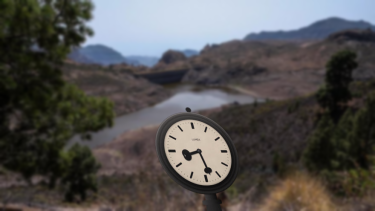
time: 8:28
